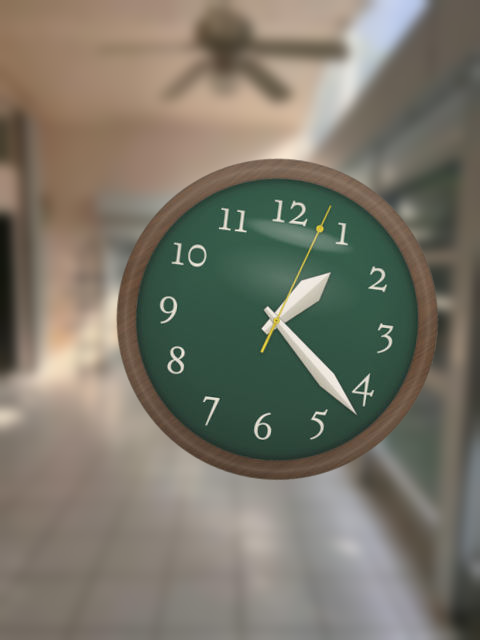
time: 1:22:03
